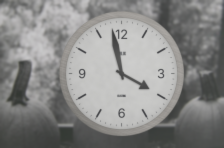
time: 3:58
